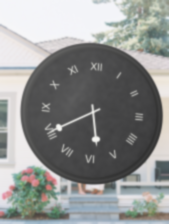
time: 5:40
